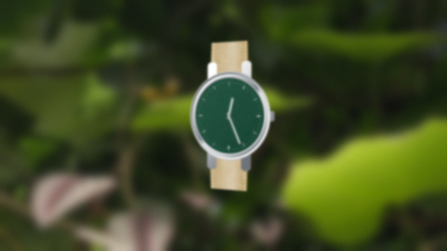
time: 12:26
